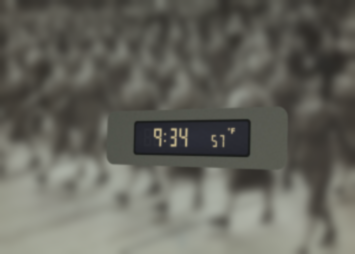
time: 9:34
